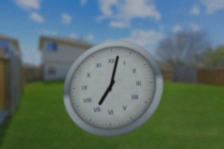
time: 7:02
